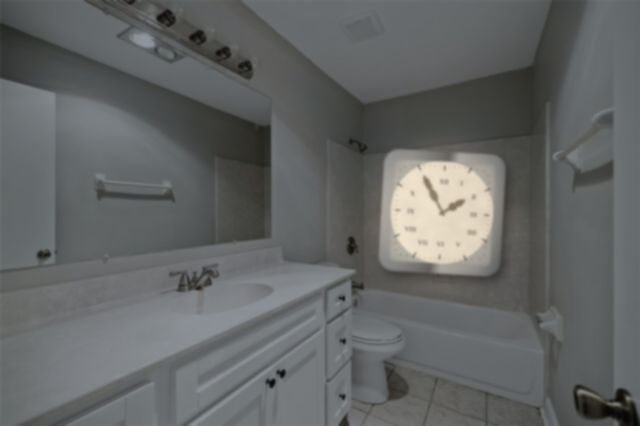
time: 1:55
